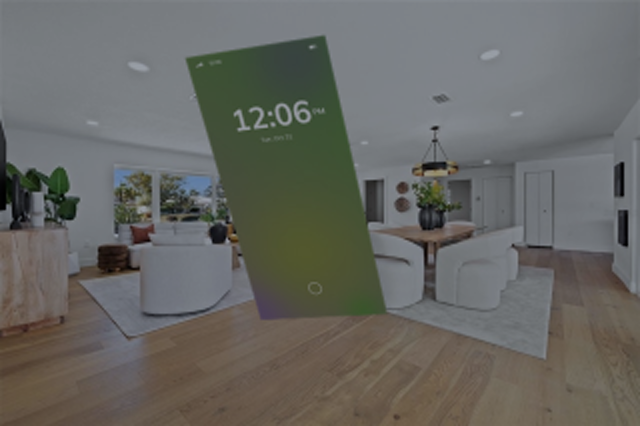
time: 12:06
